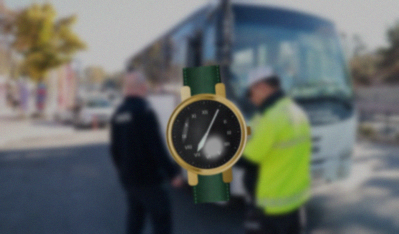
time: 7:05
